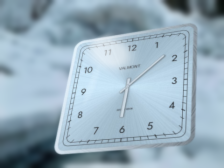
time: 6:08
